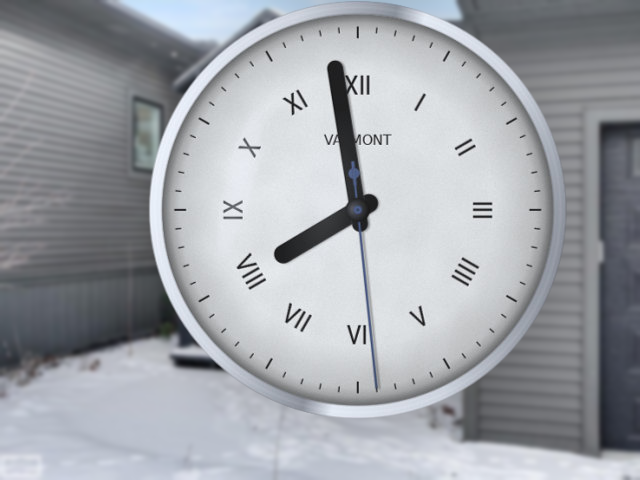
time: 7:58:29
